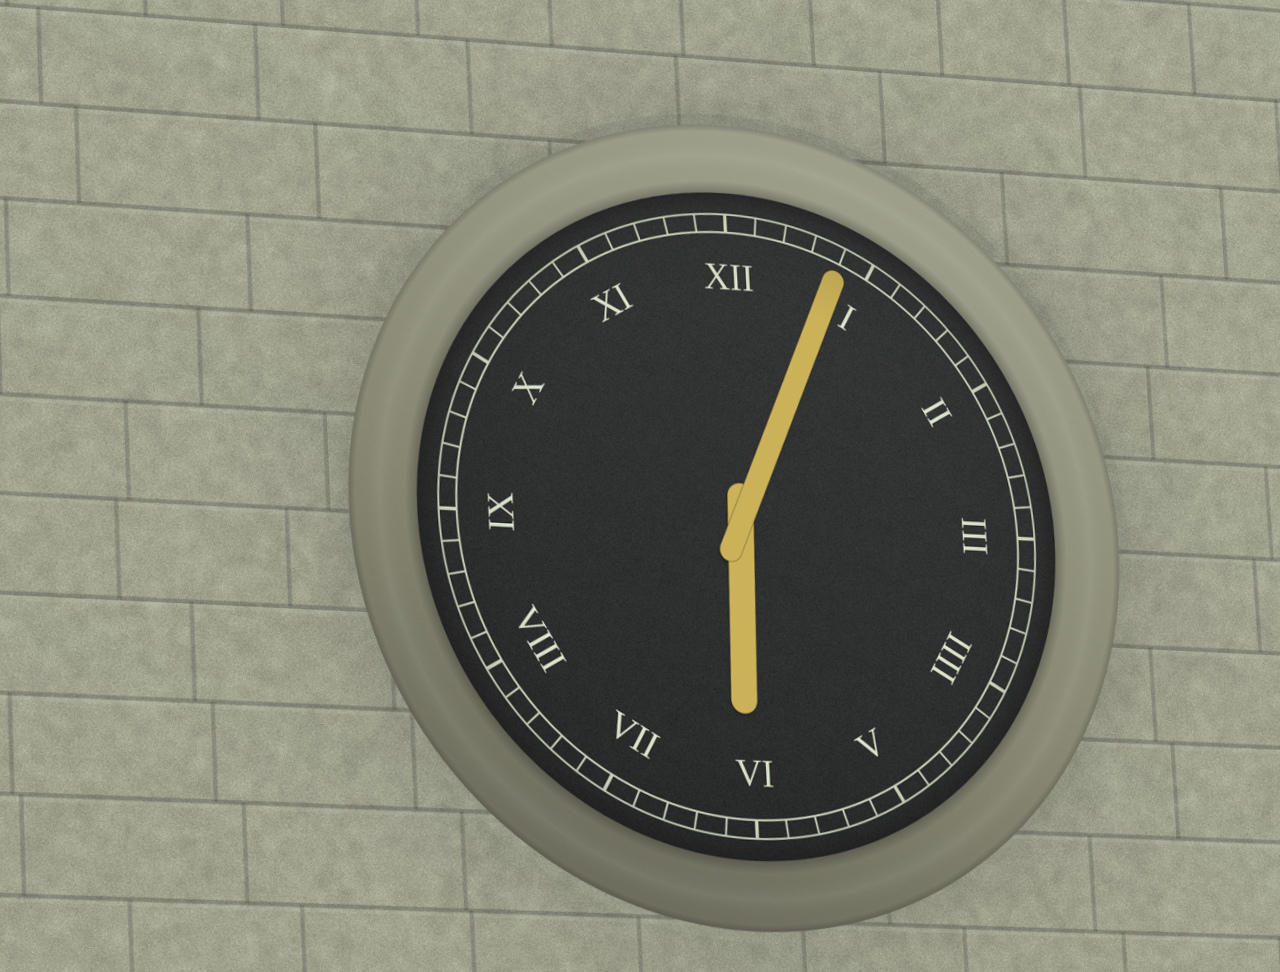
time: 6:04
